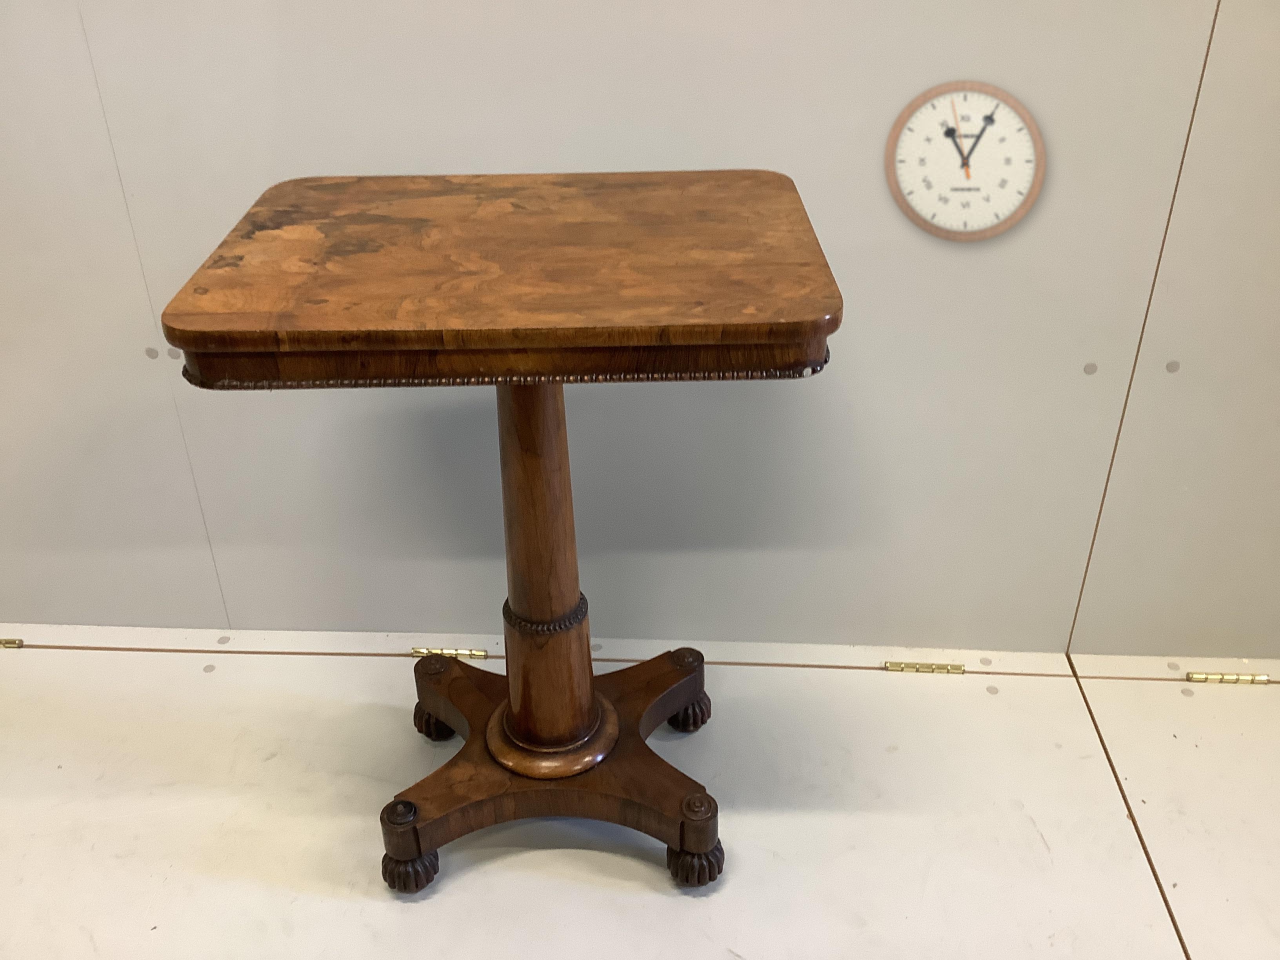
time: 11:04:58
